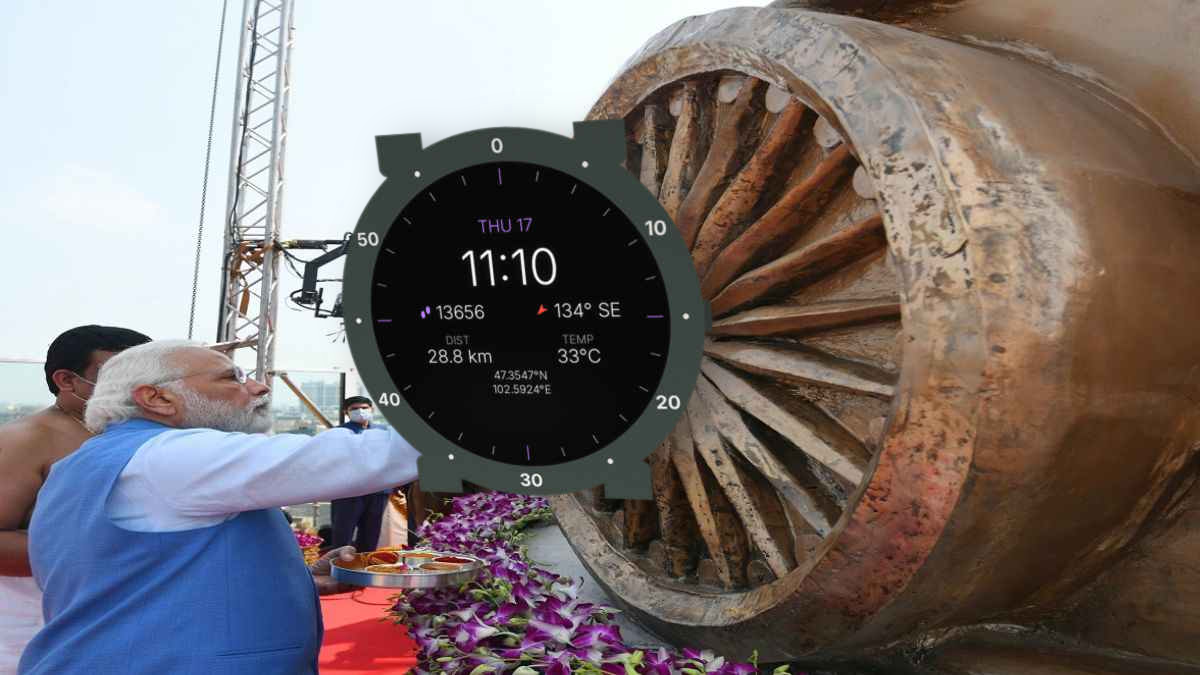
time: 11:10
